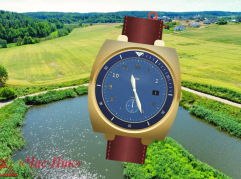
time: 11:26
